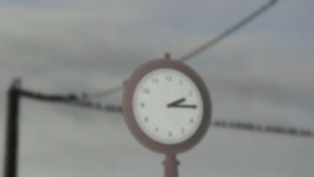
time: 2:15
